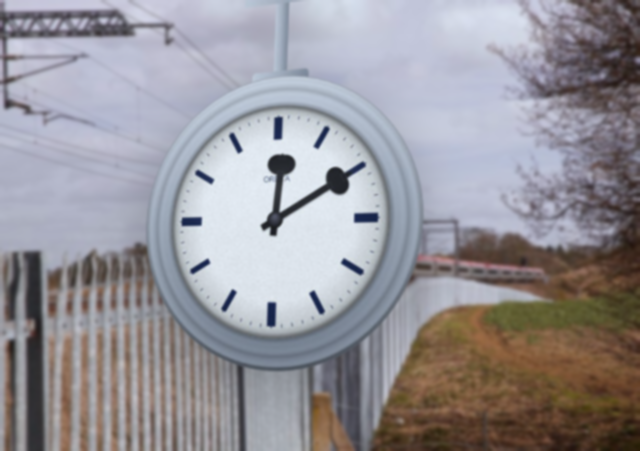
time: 12:10
